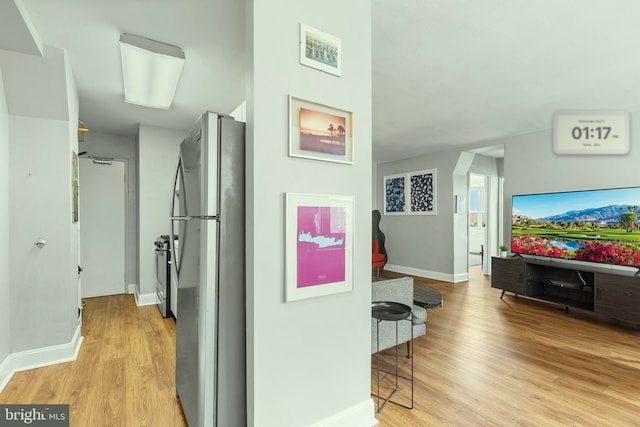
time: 1:17
